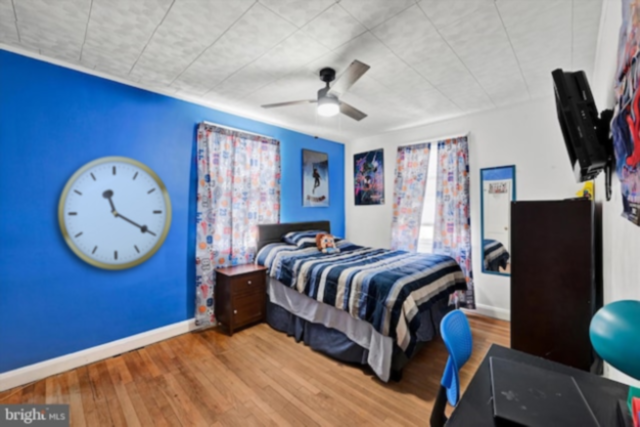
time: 11:20
